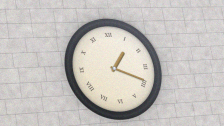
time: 1:19
